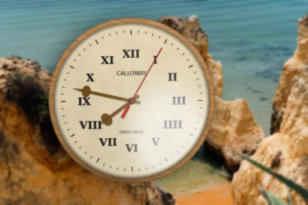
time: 7:47:05
